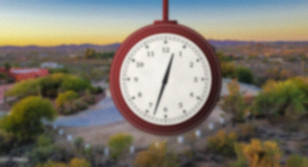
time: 12:33
